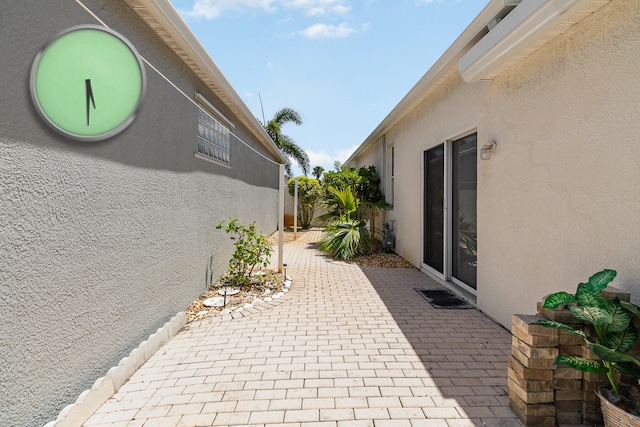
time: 5:30
